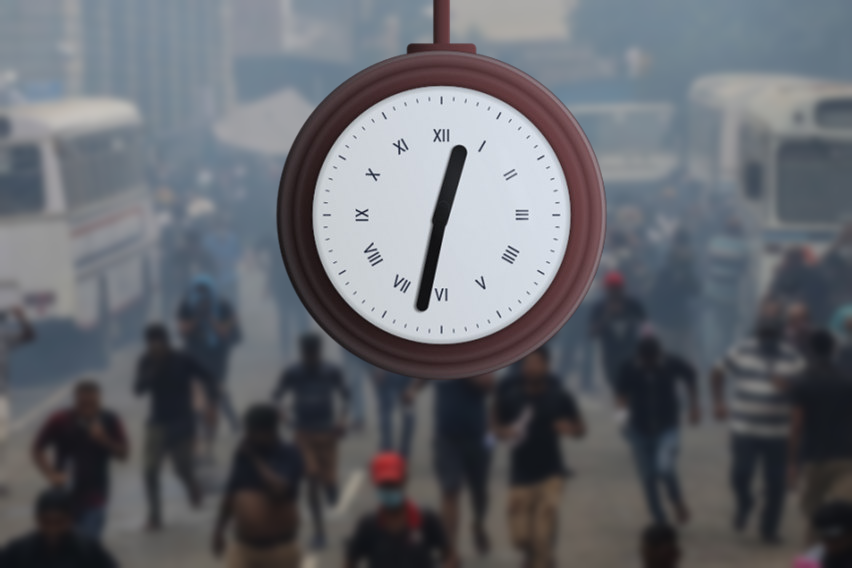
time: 12:32
